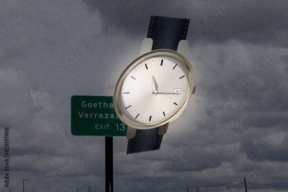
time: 11:16
